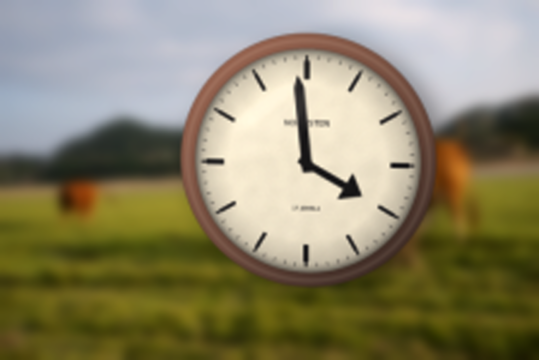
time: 3:59
